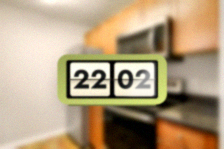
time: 22:02
